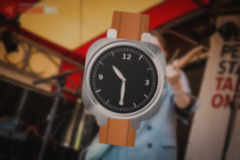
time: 10:30
